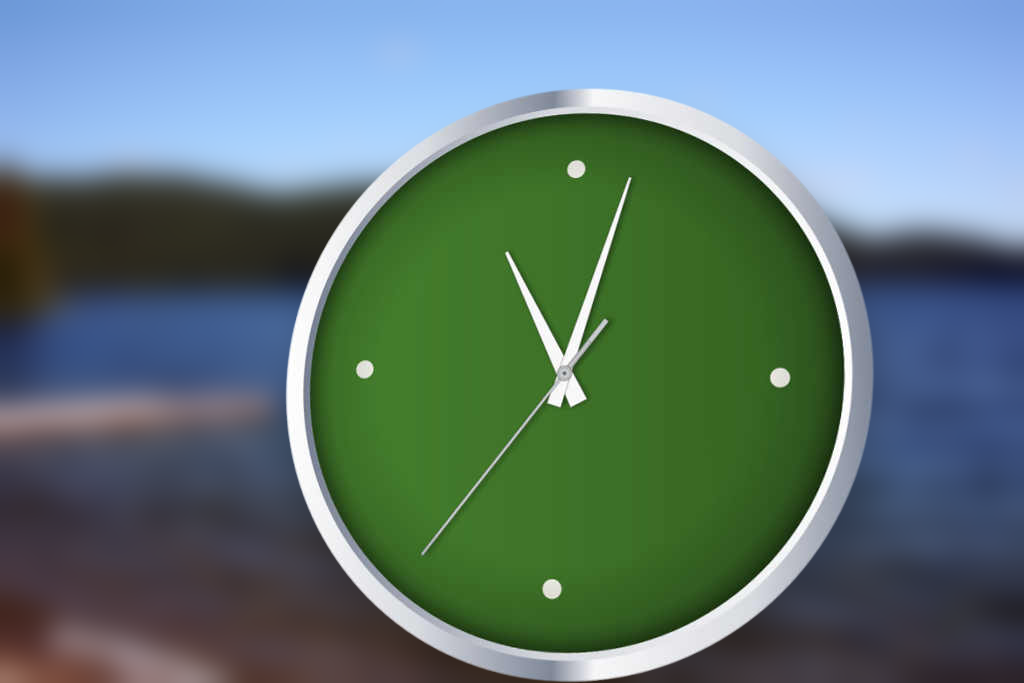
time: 11:02:36
